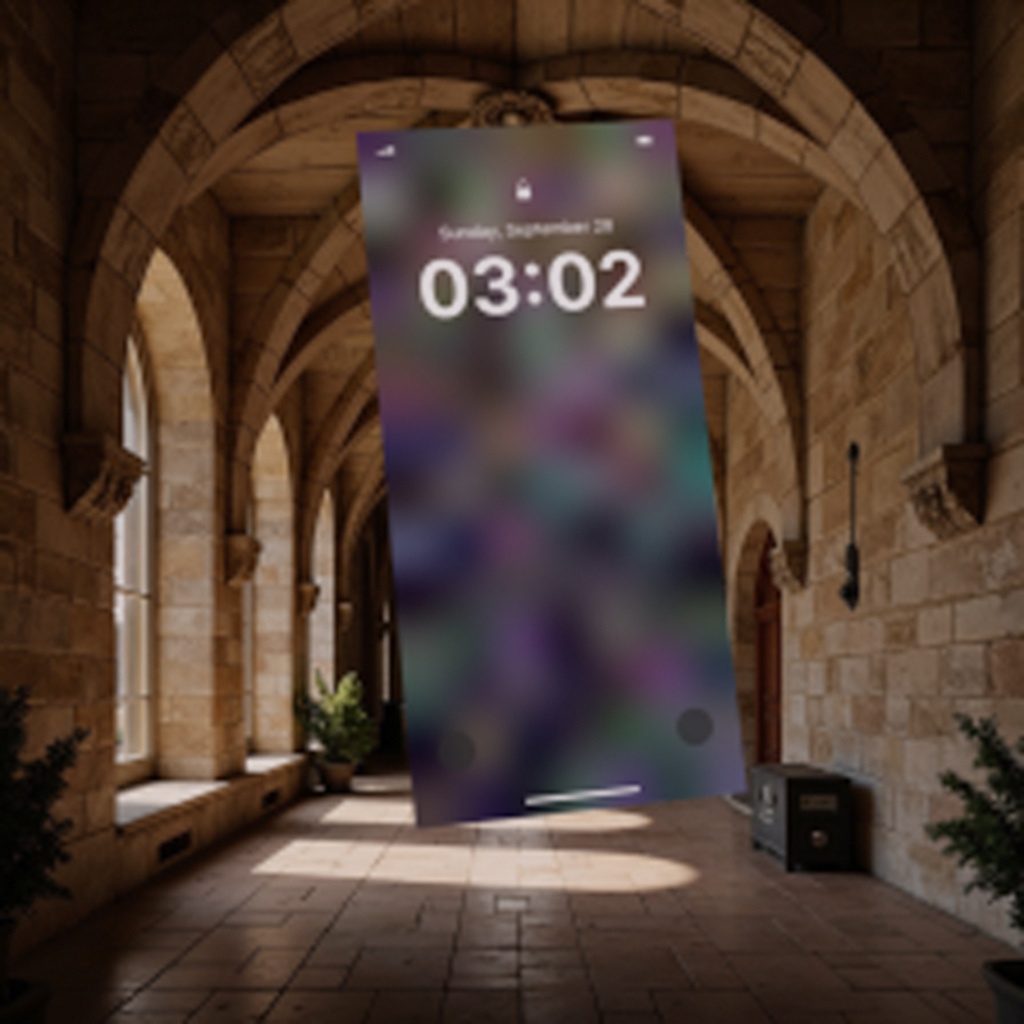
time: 3:02
